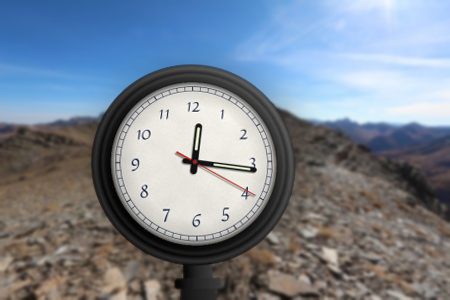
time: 12:16:20
